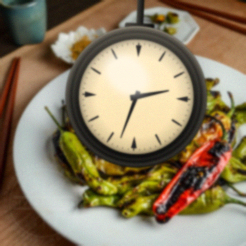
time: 2:33
